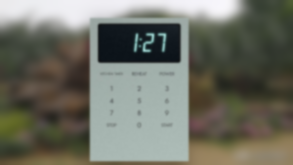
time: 1:27
